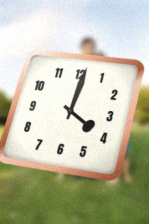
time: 4:01
